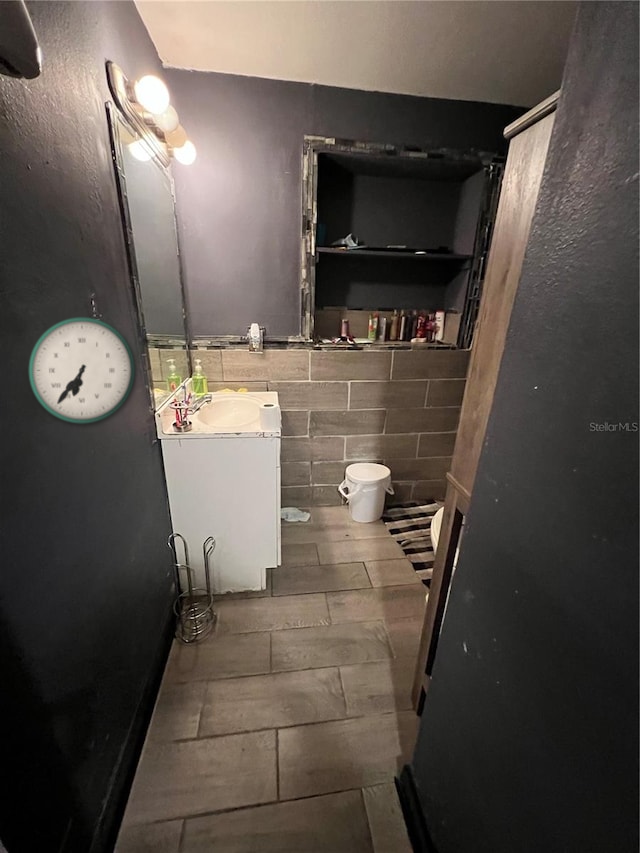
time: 6:36
